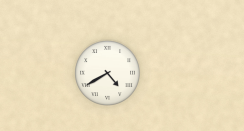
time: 4:40
